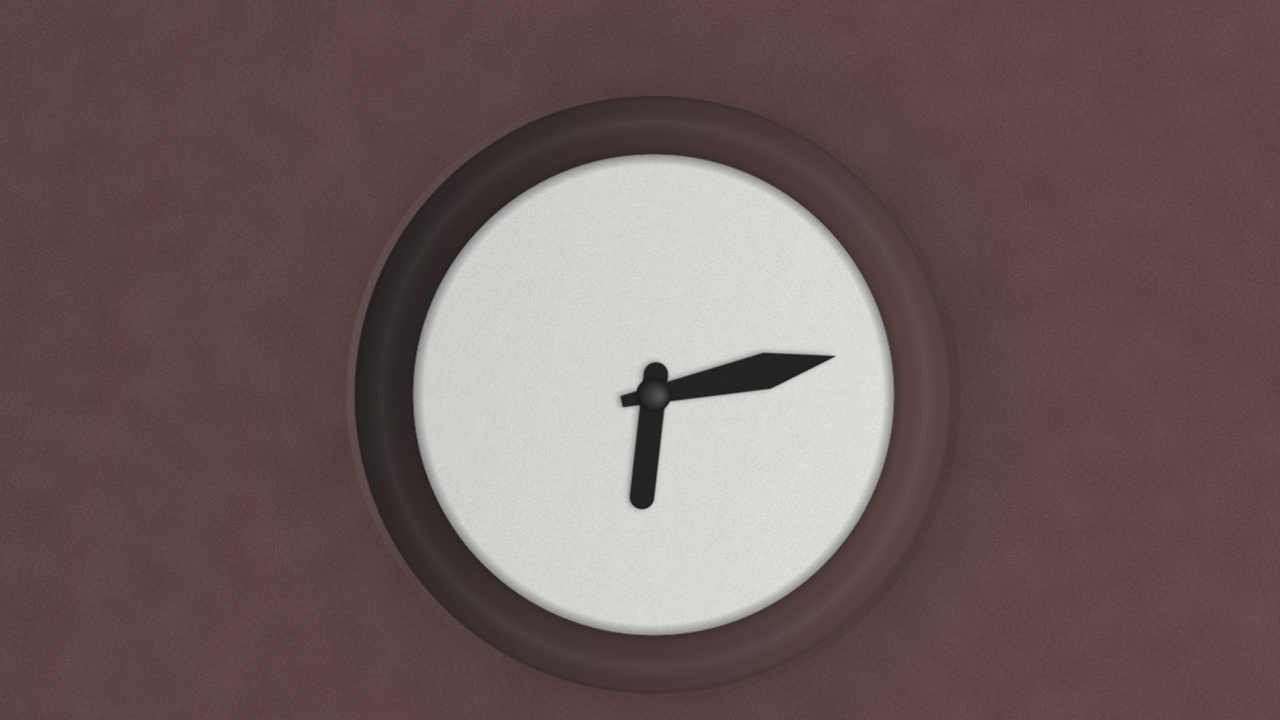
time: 6:13
